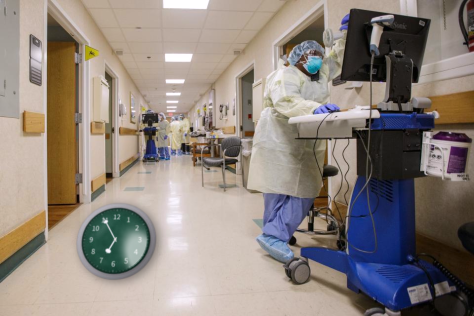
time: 6:55
